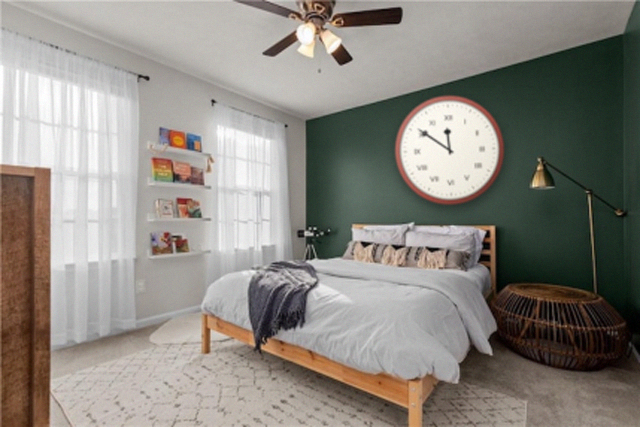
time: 11:51
